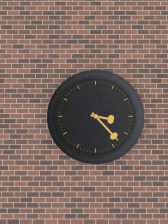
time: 3:23
